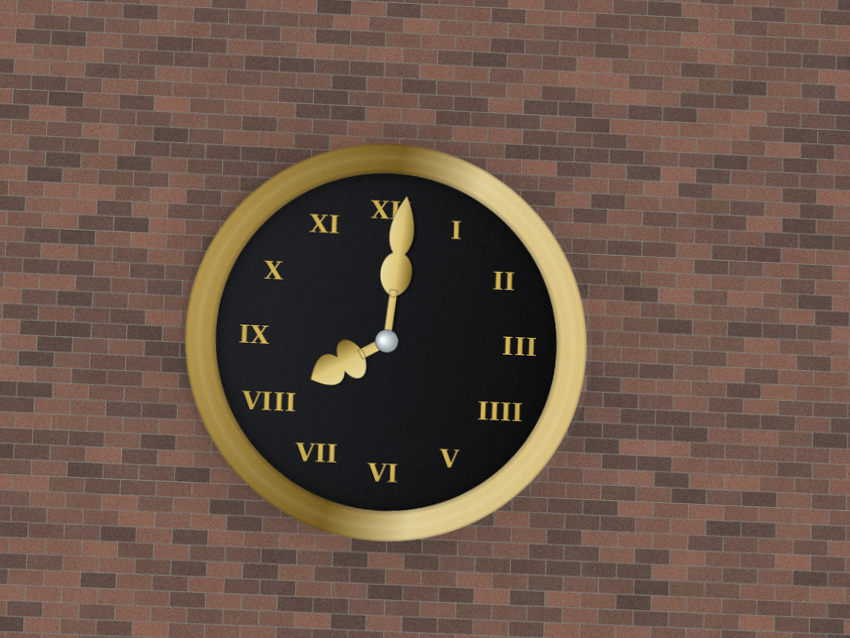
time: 8:01
